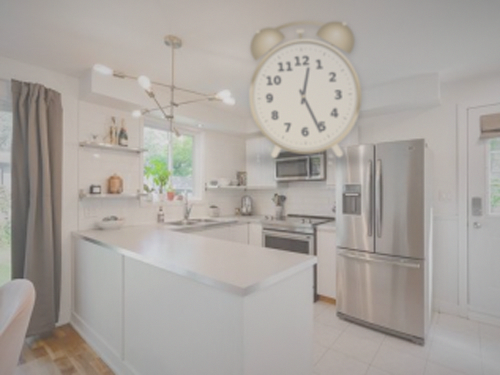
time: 12:26
